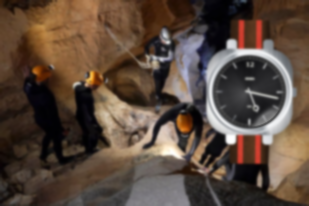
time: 5:17
